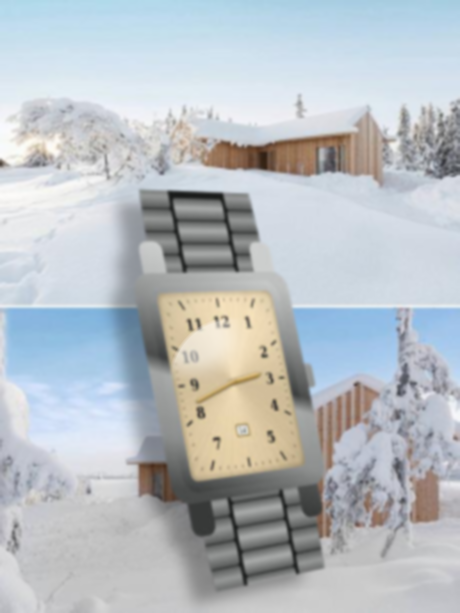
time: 2:42
